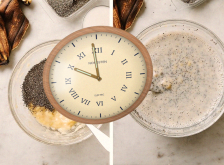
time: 9:59
